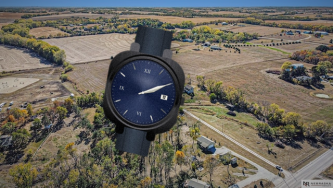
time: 2:10
